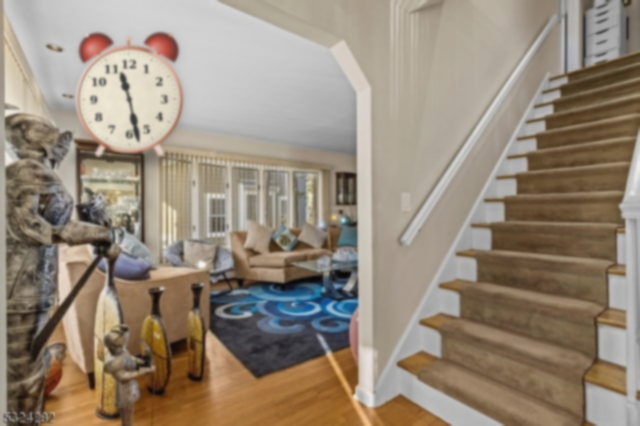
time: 11:28
